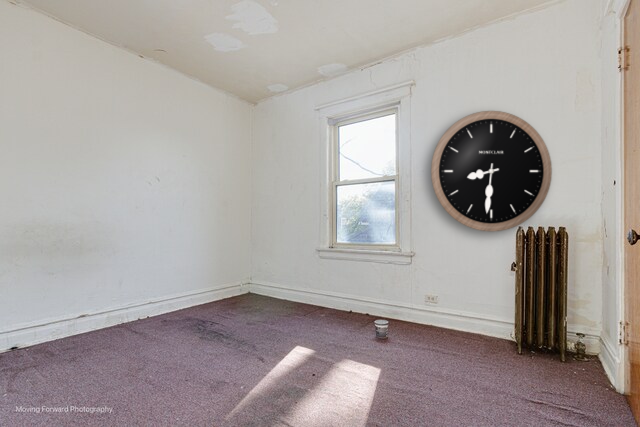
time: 8:31
